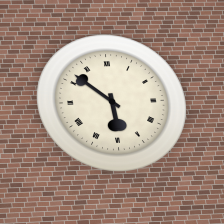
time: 5:52
